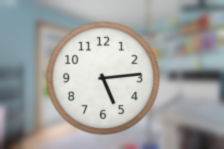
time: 5:14
